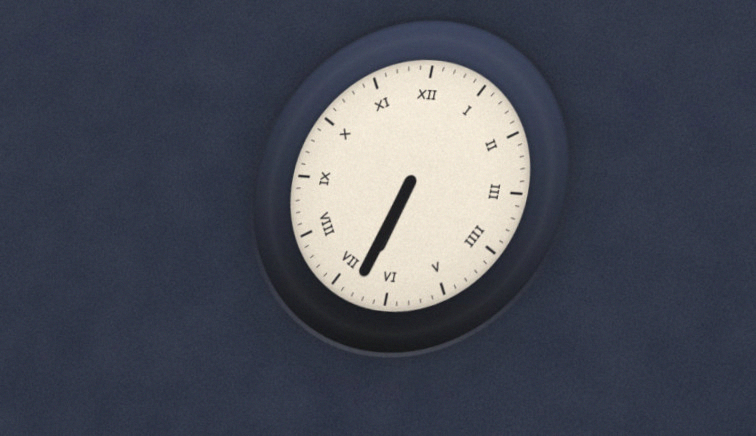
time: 6:33
